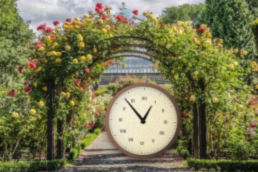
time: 12:53
